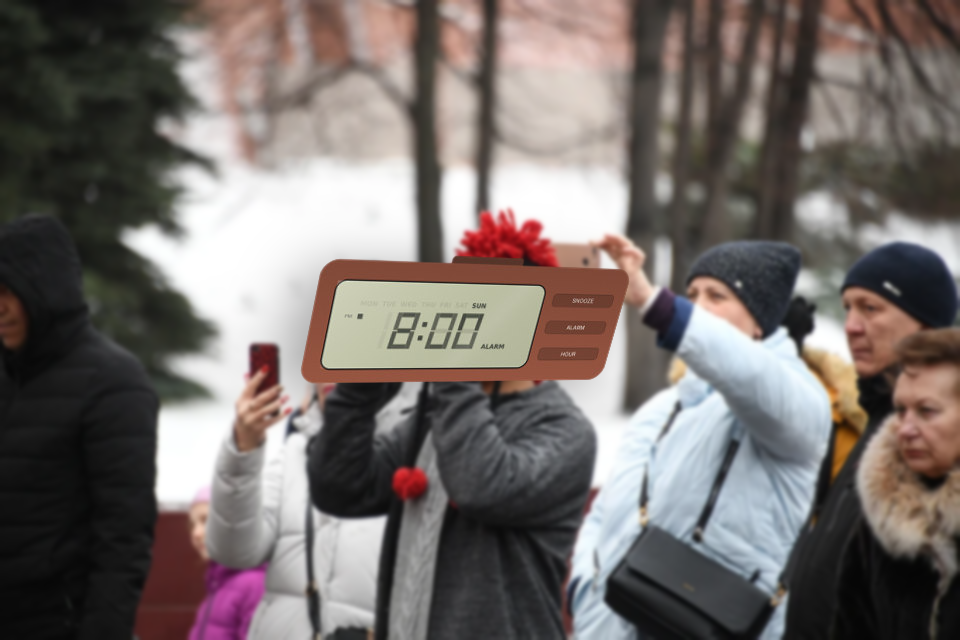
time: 8:00
